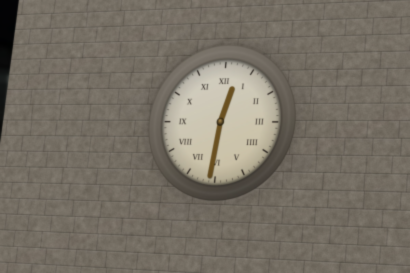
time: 12:31
